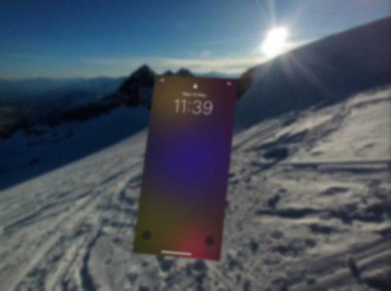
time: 11:39
